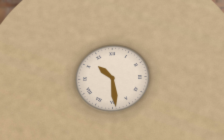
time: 10:29
